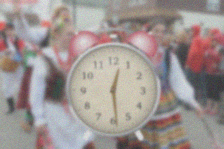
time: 12:29
